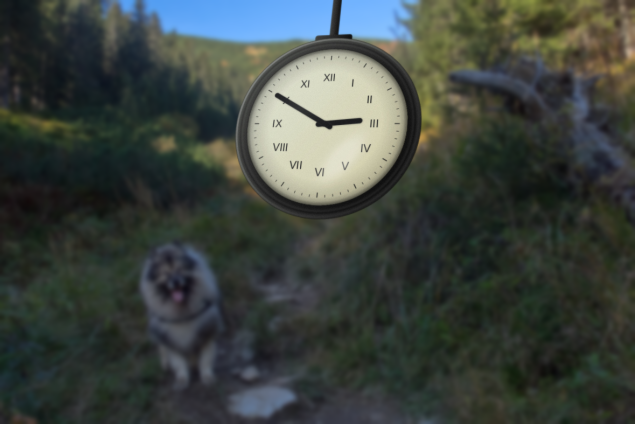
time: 2:50
